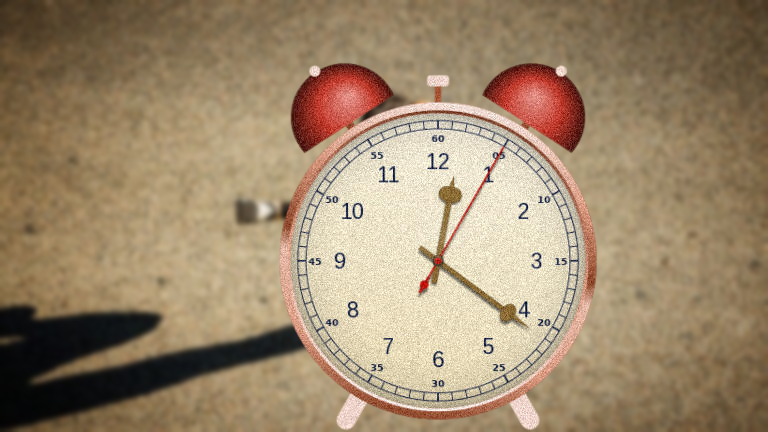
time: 12:21:05
